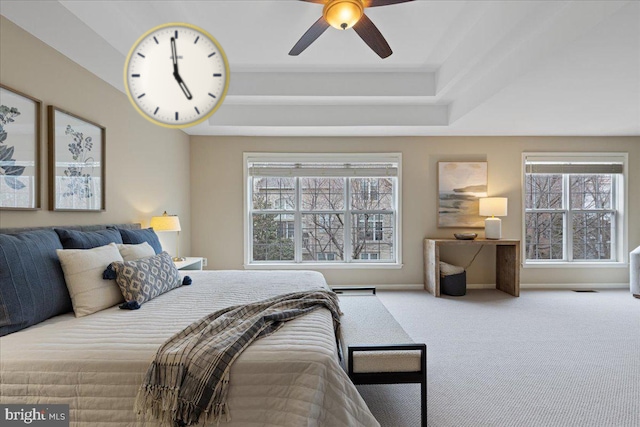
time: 4:59
